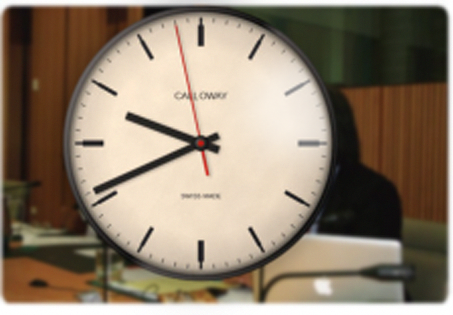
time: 9:40:58
